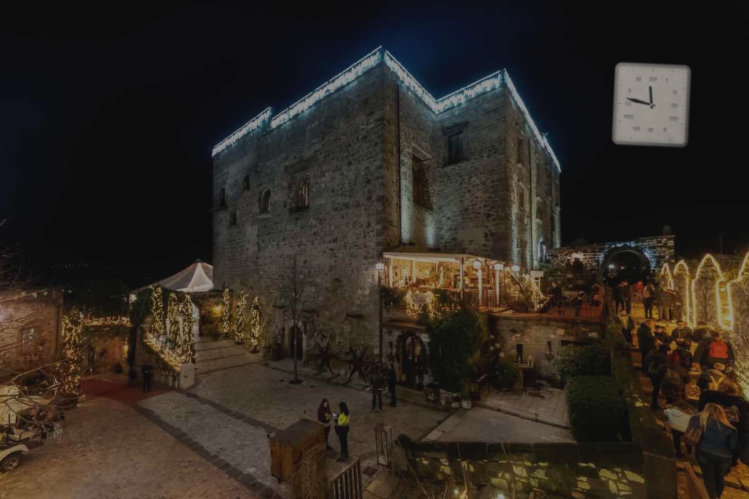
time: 11:47
